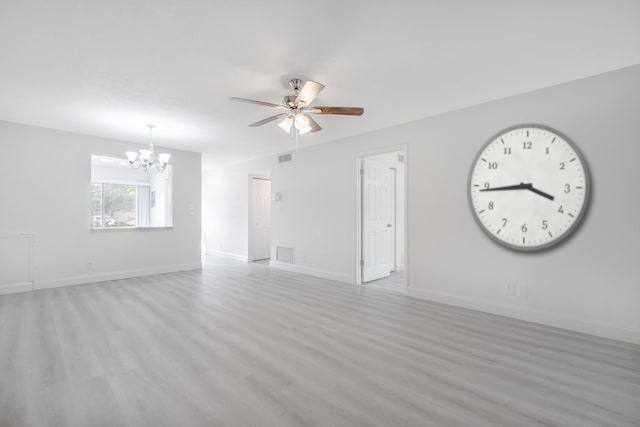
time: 3:44
